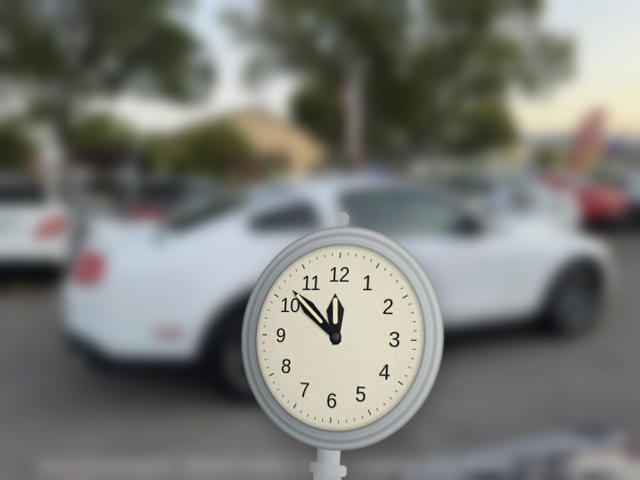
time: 11:52
